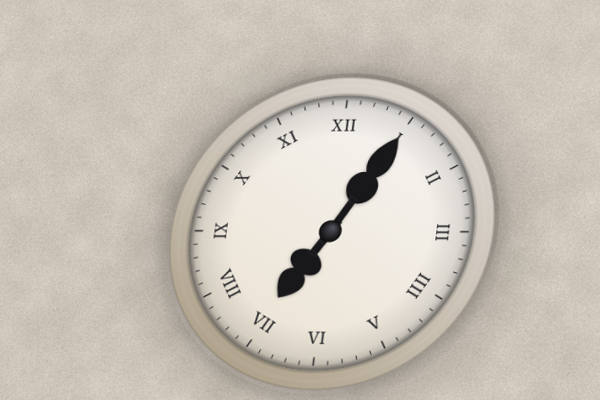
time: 7:05
